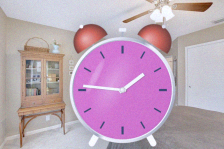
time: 1:46
